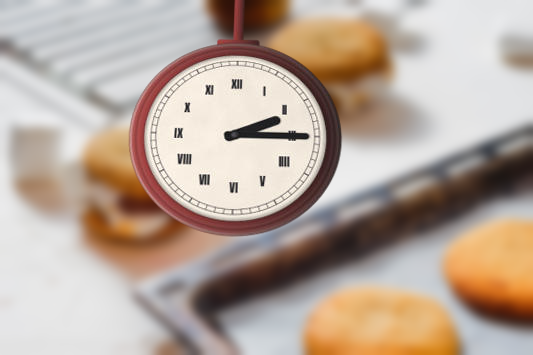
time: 2:15
